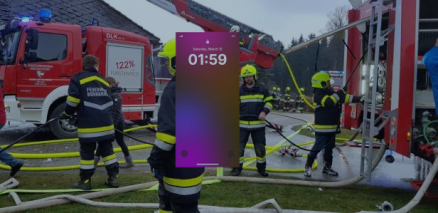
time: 1:59
